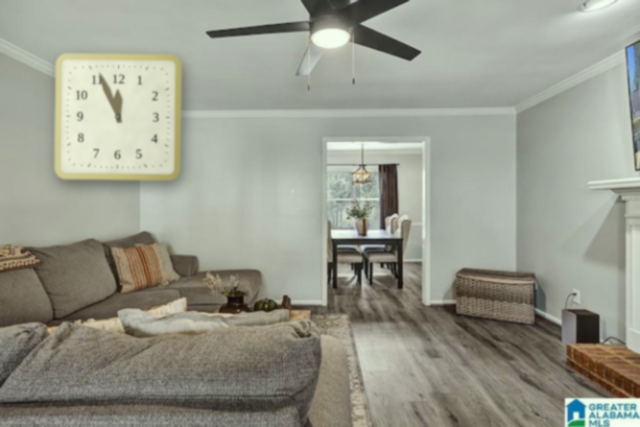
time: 11:56
